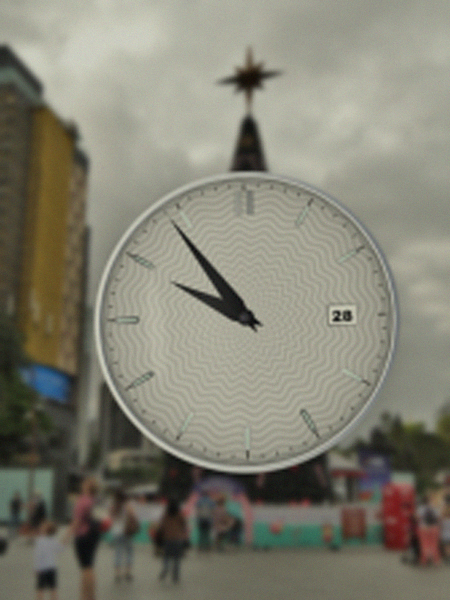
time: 9:54
